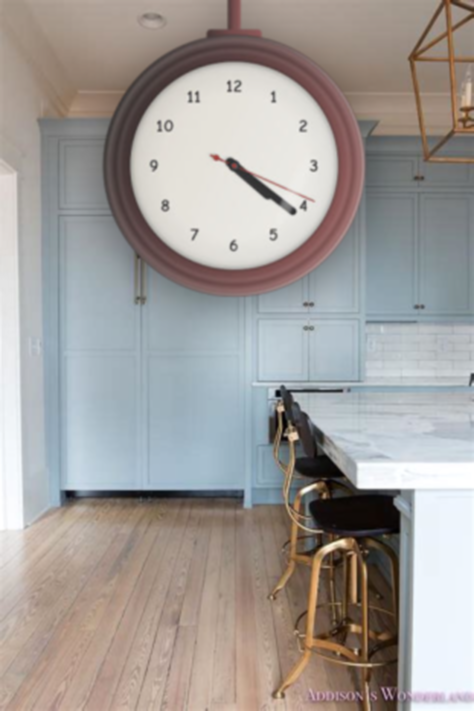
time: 4:21:19
